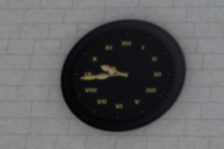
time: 9:44
